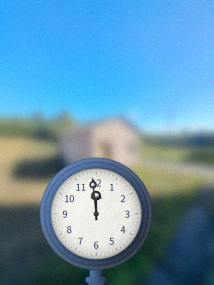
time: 11:59
